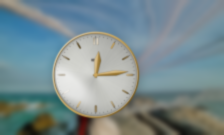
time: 12:14
